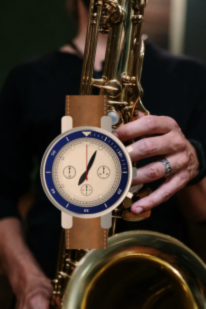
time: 7:04
